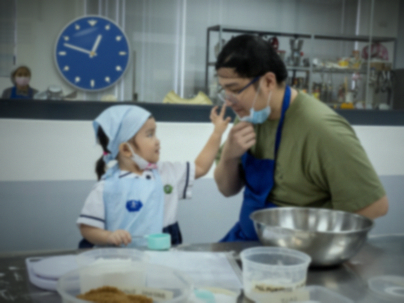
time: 12:48
